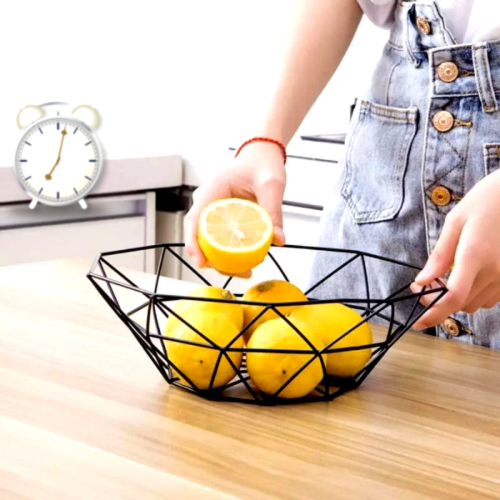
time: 7:02
